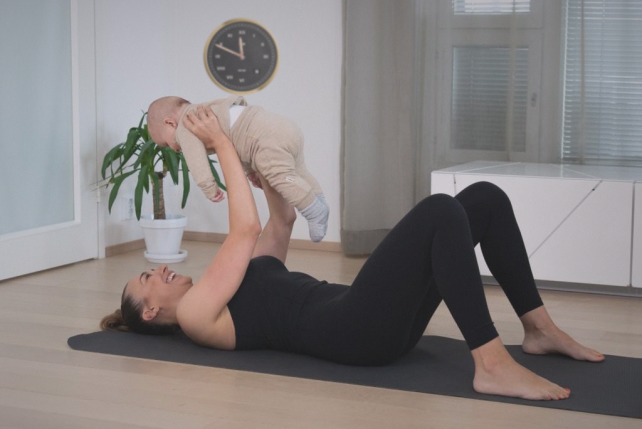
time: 11:49
